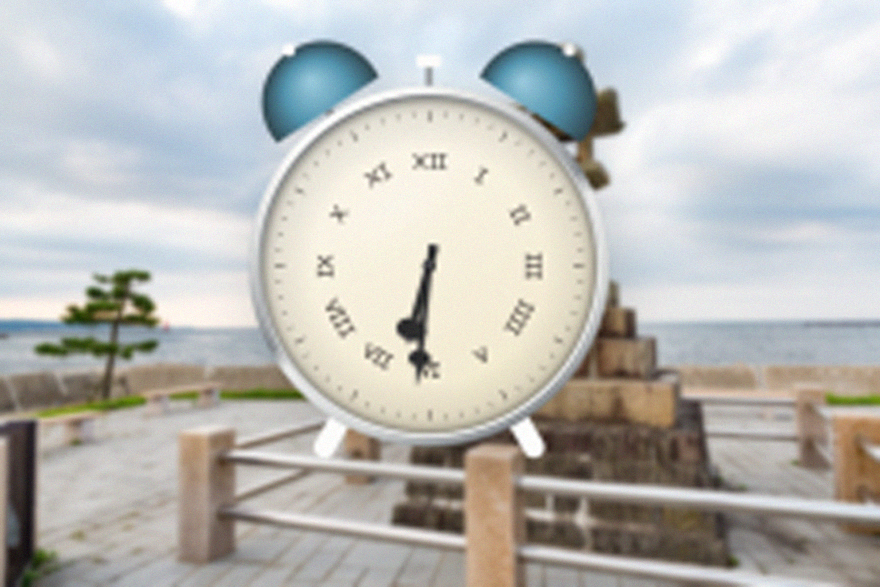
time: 6:31
